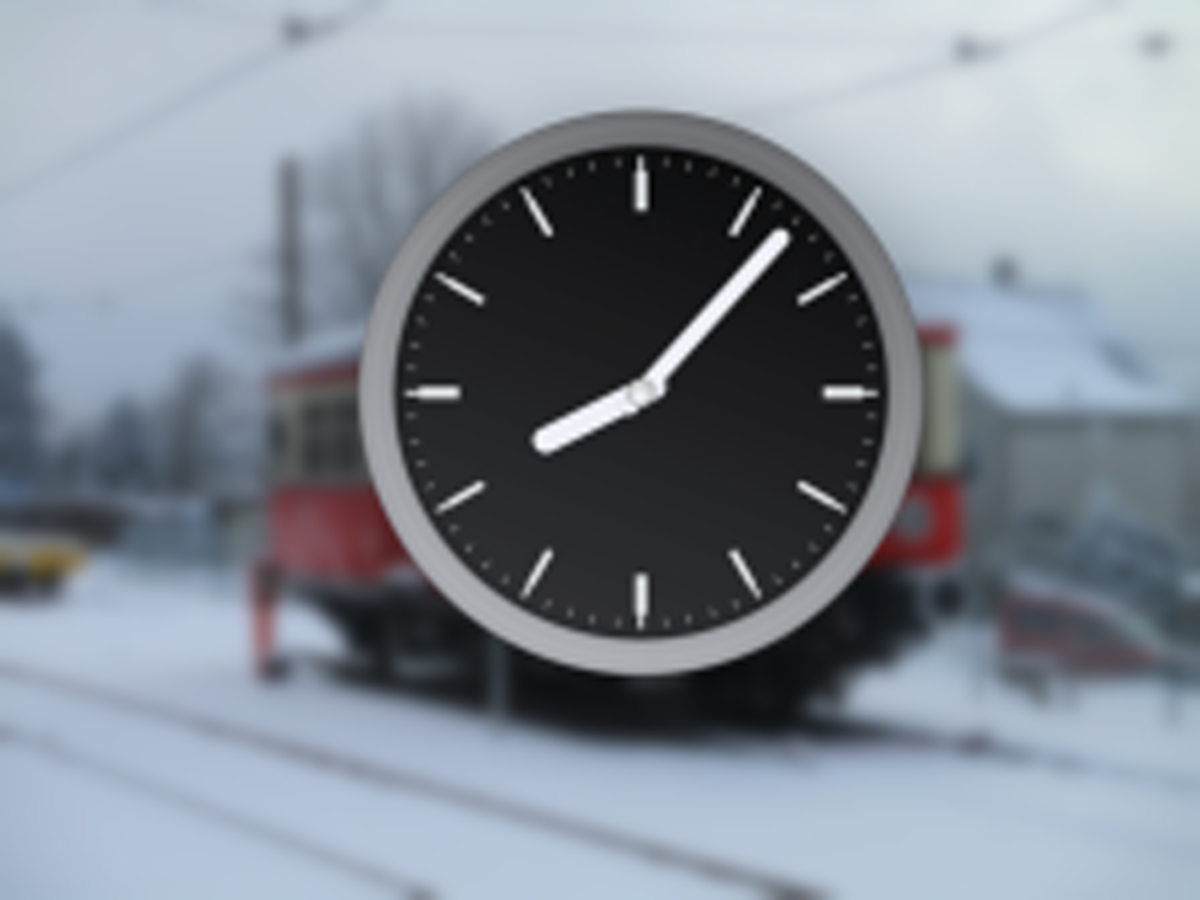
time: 8:07
